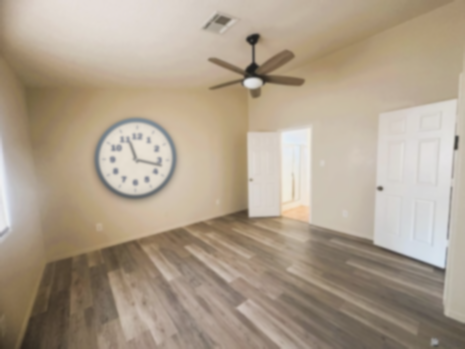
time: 11:17
